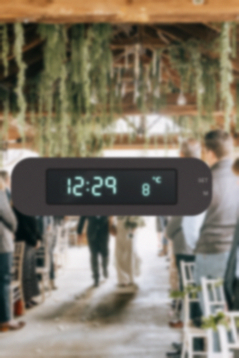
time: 12:29
